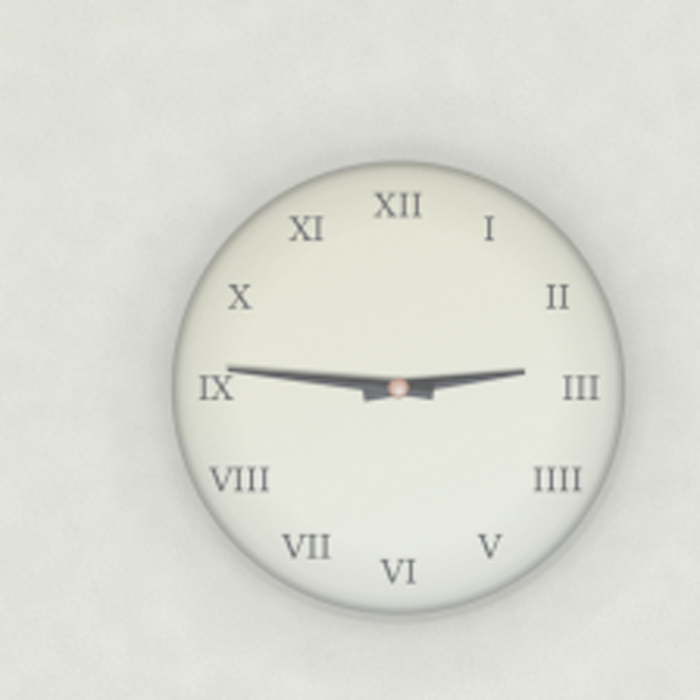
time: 2:46
